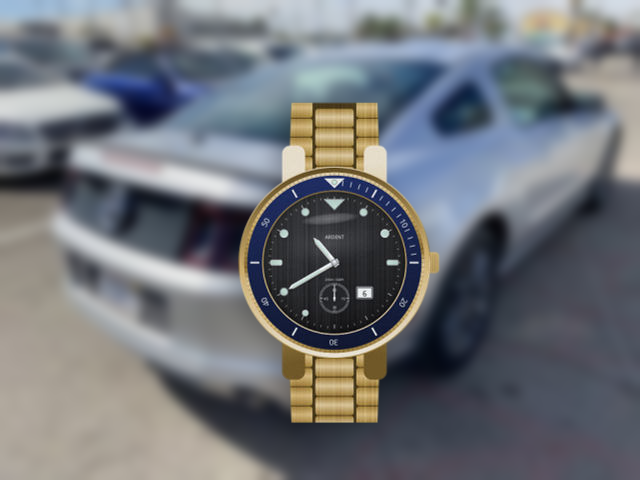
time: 10:40
